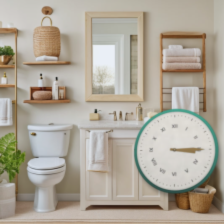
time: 3:15
